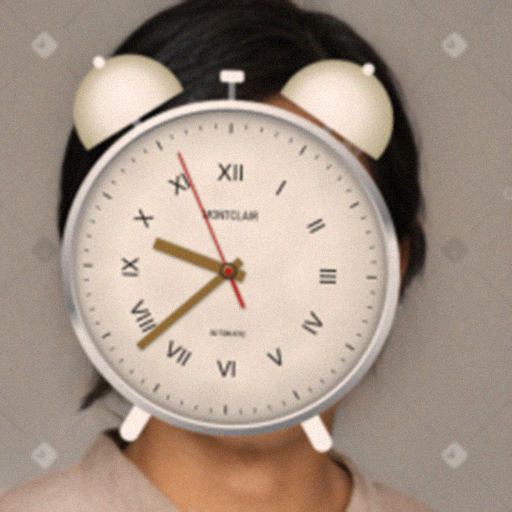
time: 9:37:56
